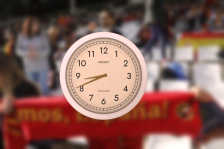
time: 8:41
